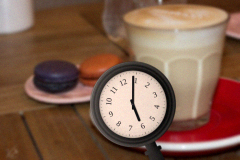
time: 6:04
